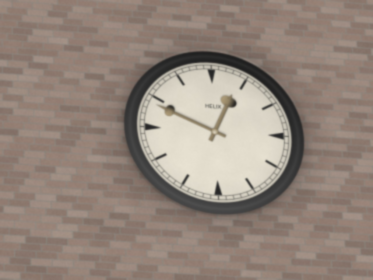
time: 12:49
